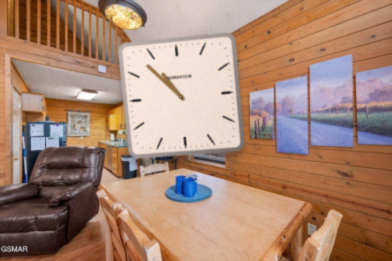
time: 10:53
